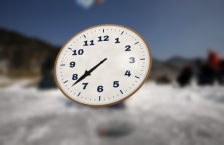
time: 7:38
